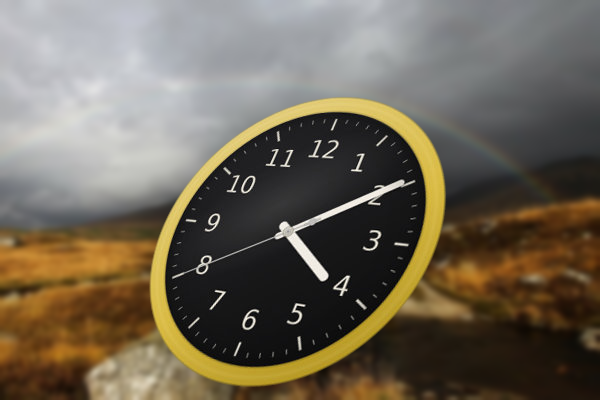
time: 4:09:40
